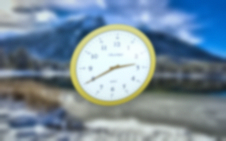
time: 2:40
